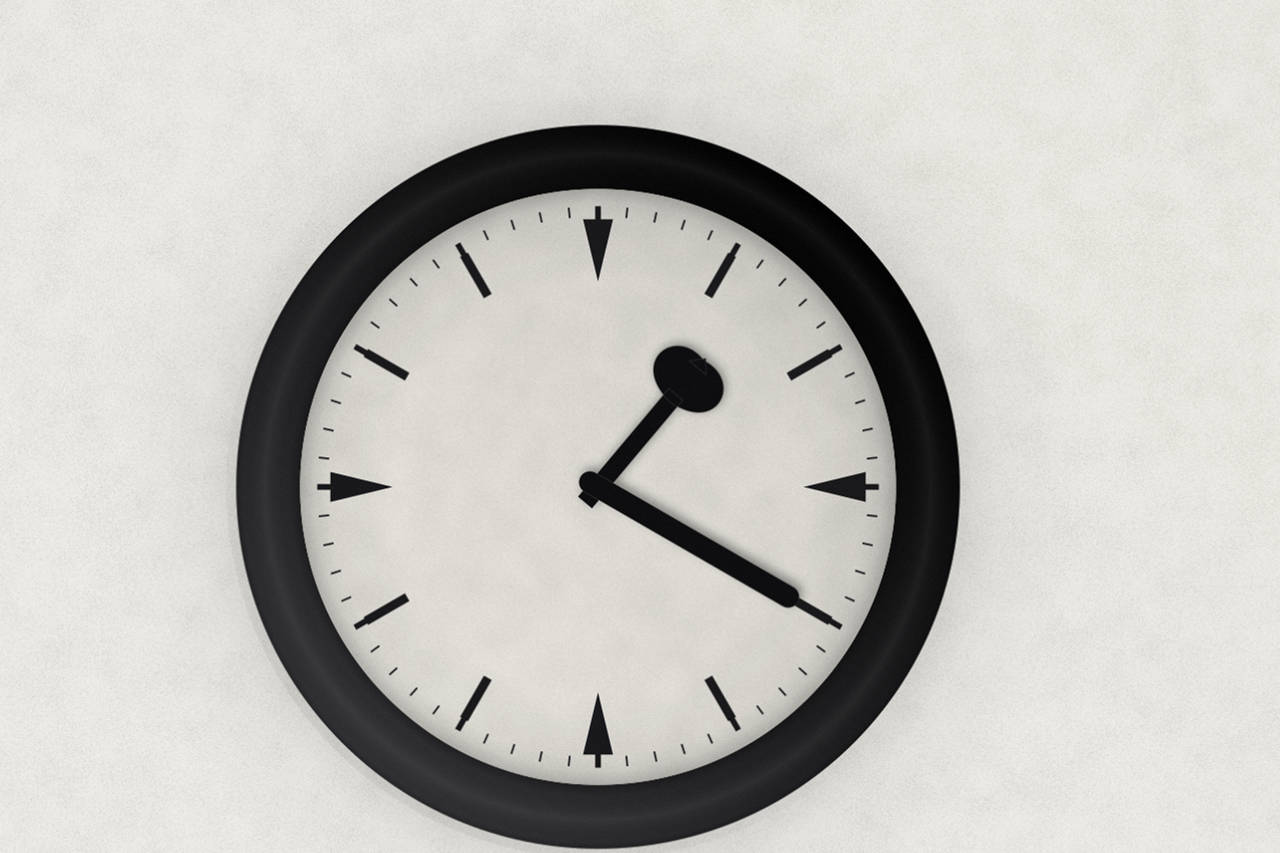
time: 1:20
